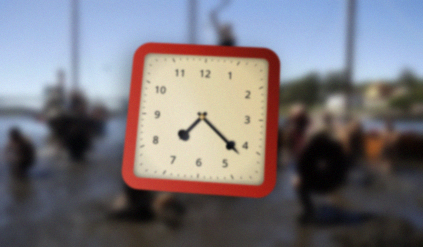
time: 7:22
